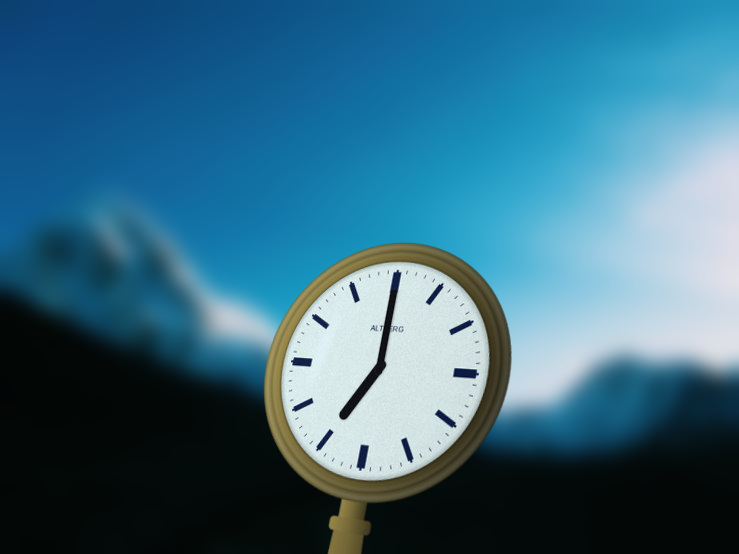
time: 7:00
